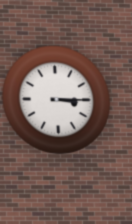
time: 3:15
